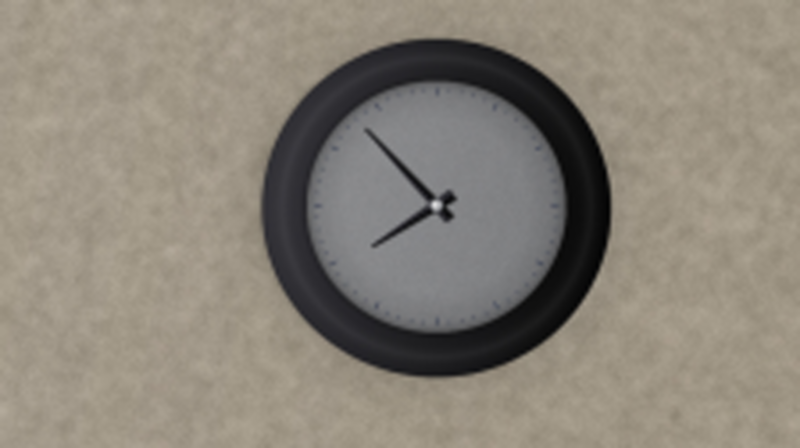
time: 7:53
